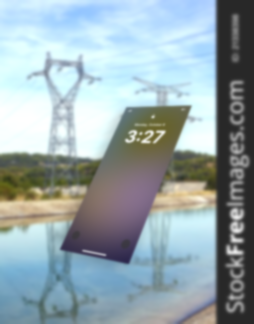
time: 3:27
